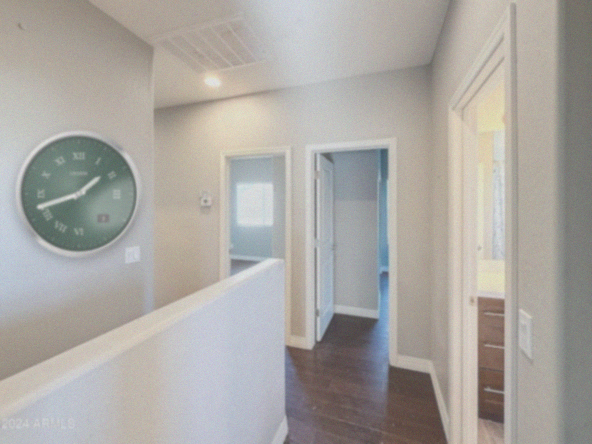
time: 1:42
